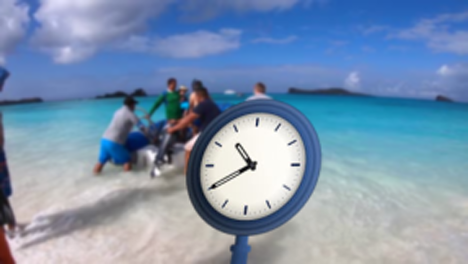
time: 10:40
